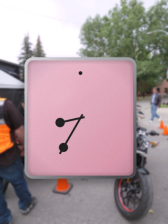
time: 8:35
